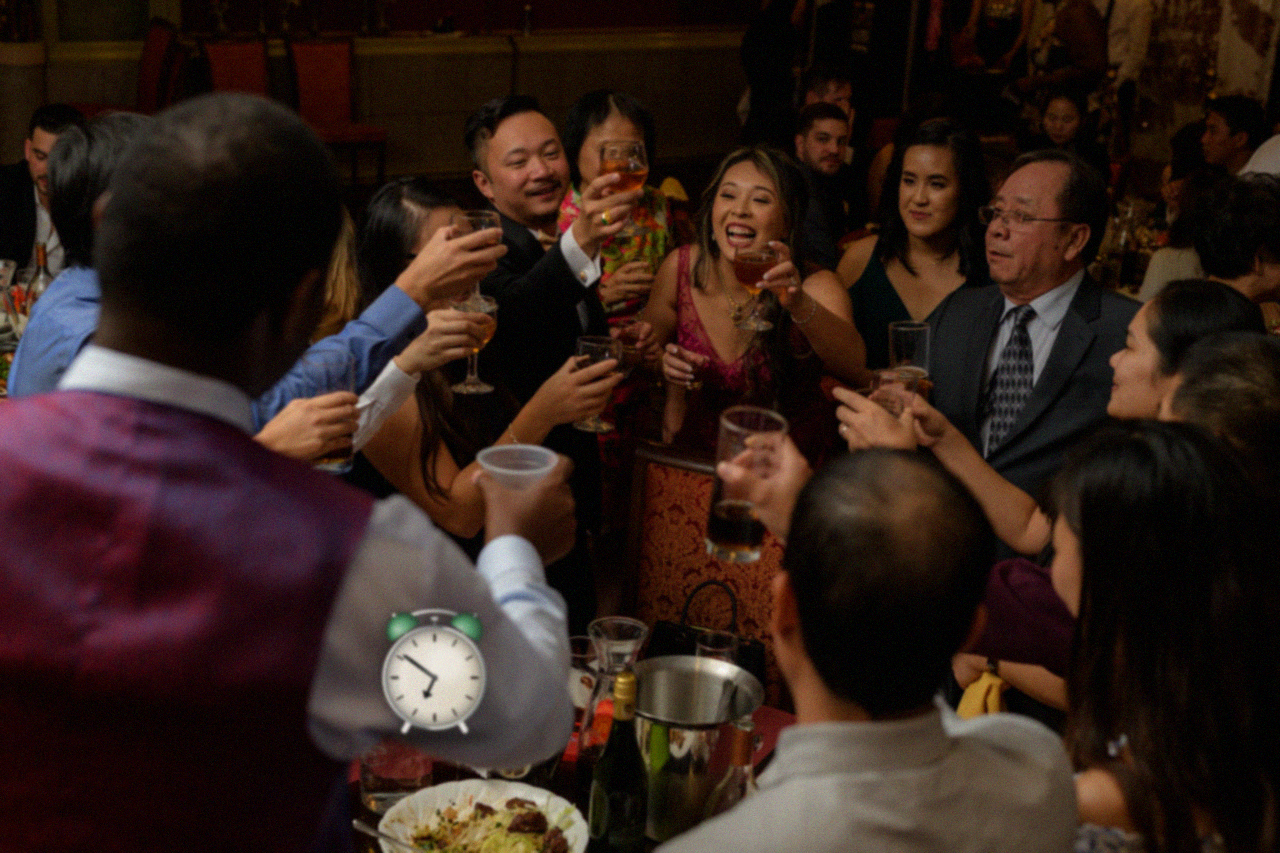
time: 6:51
